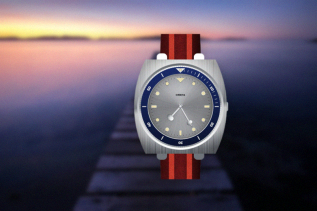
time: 7:25
